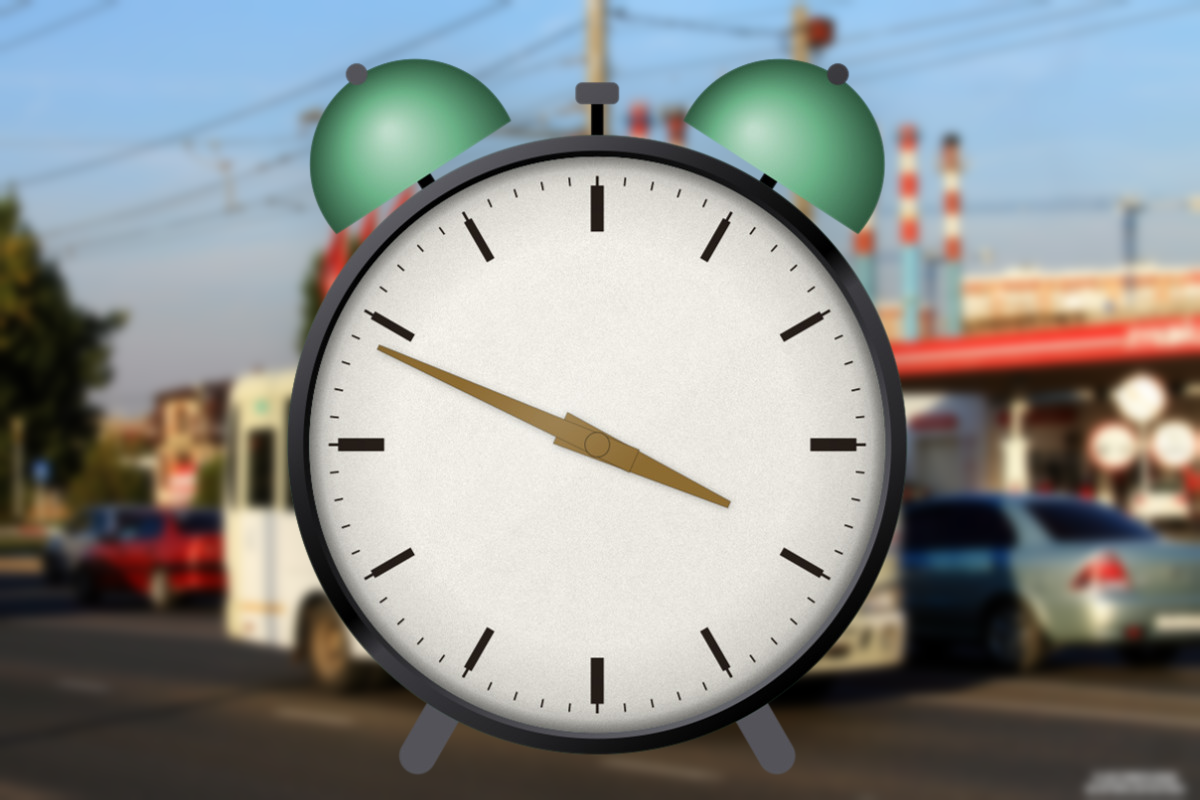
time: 3:49
